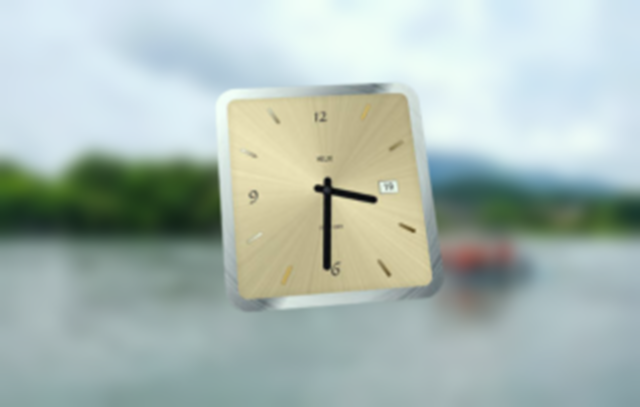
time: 3:31
